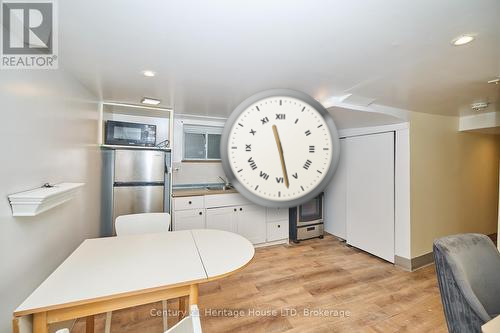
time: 11:28
